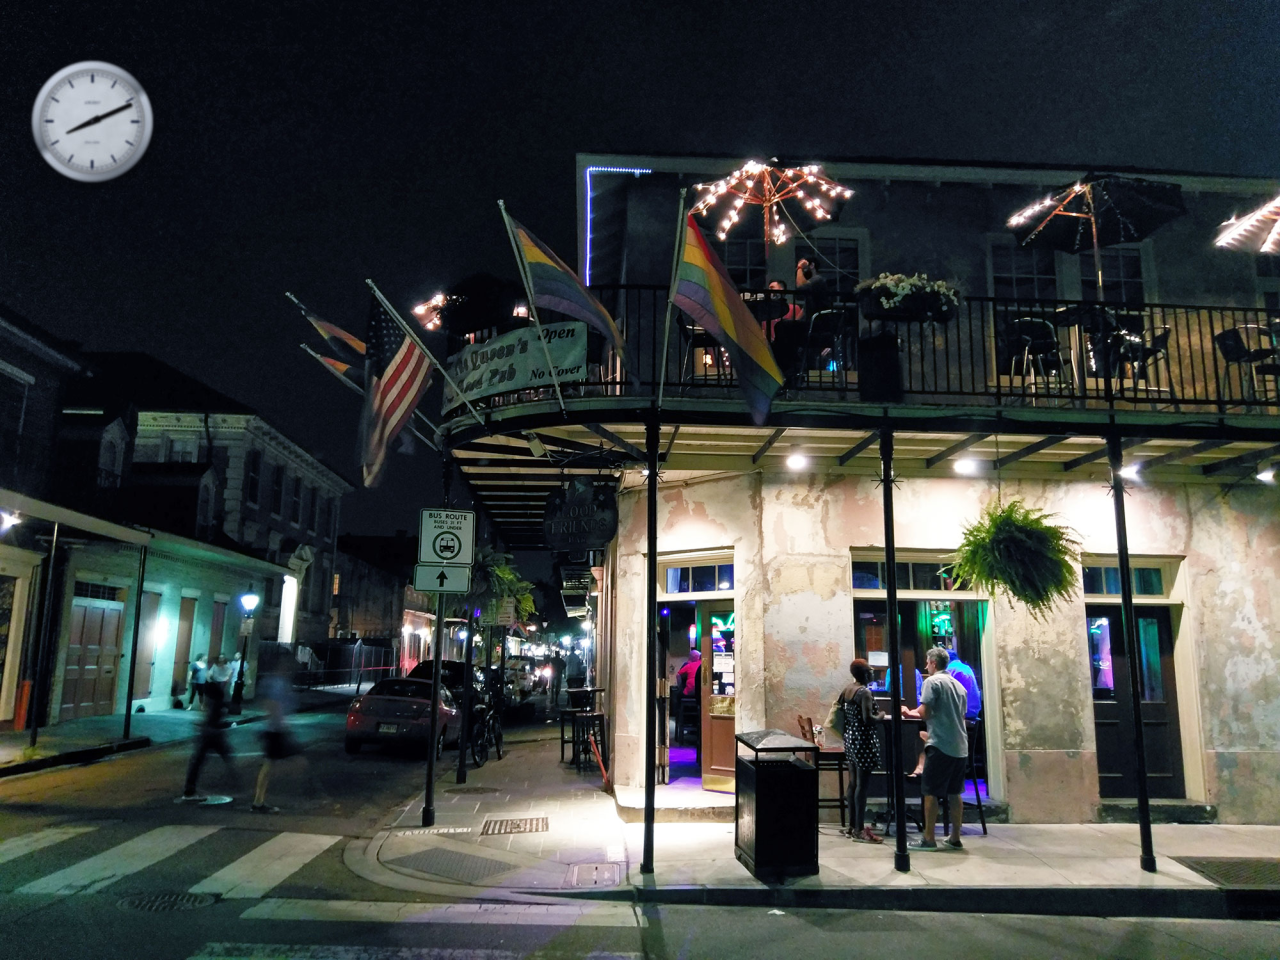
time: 8:11
